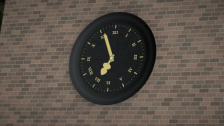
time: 6:56
